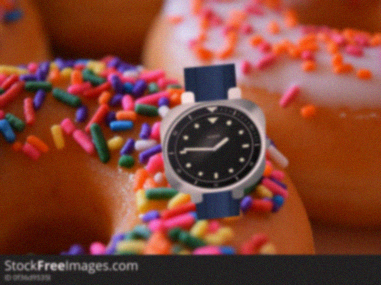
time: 1:46
